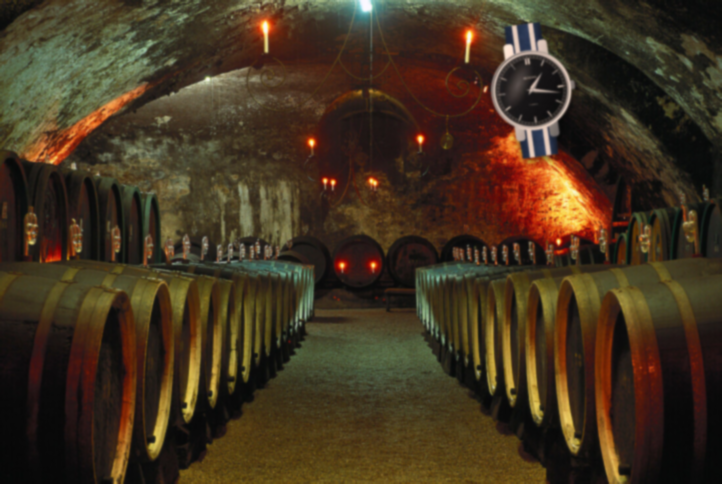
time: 1:17
